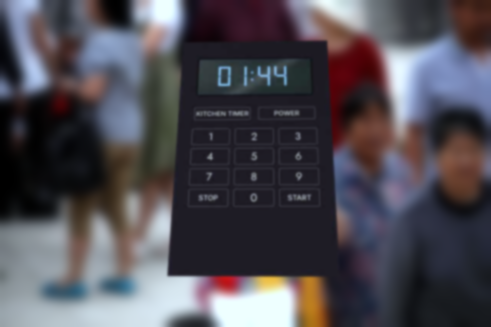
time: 1:44
